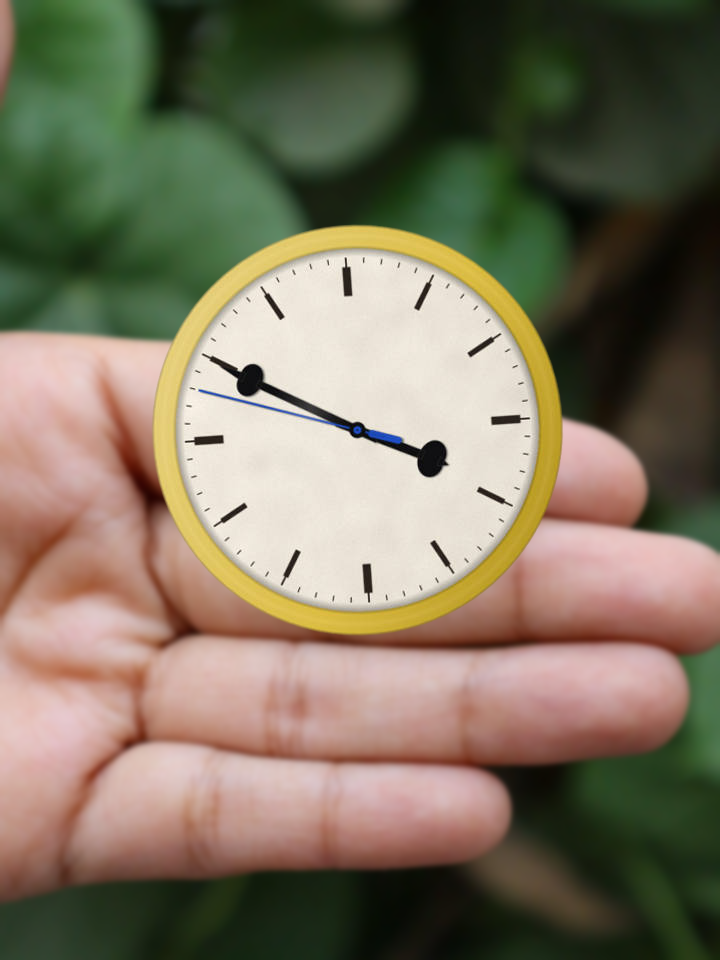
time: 3:49:48
